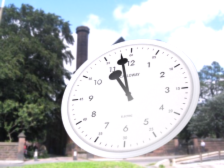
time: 10:58
